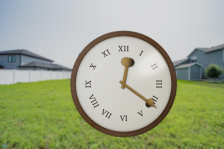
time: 12:21
